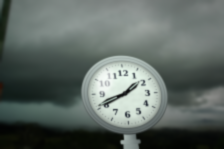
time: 1:41
